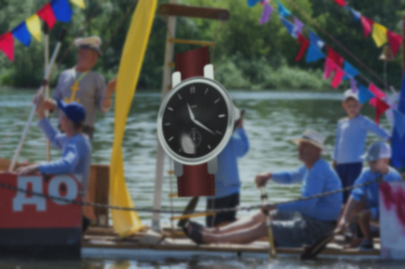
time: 11:21
